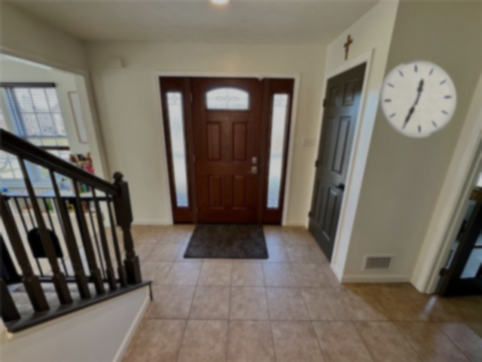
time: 12:35
